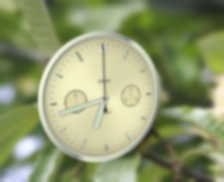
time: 6:43
